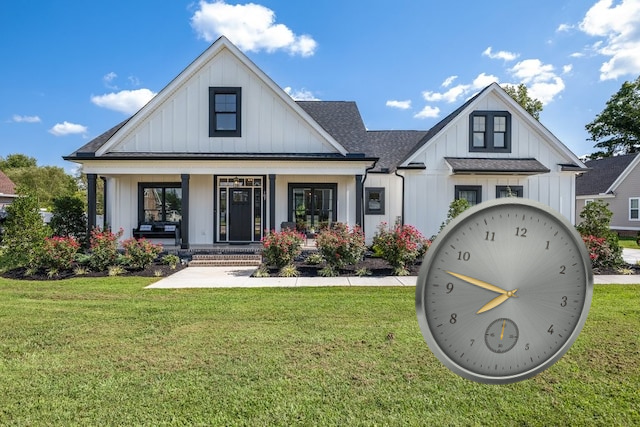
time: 7:47
